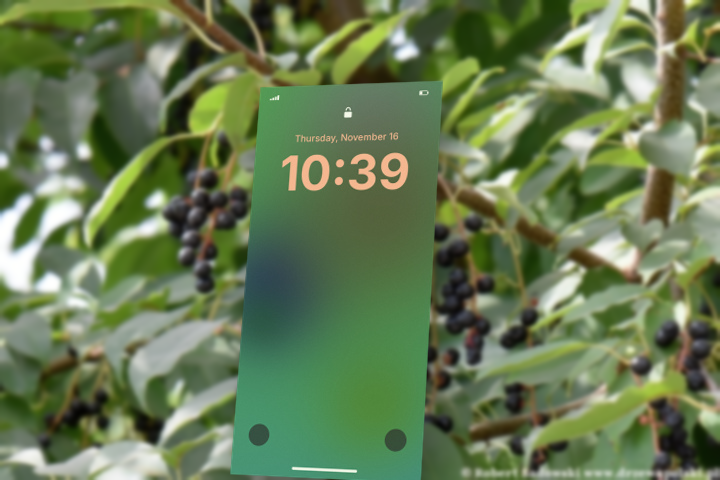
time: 10:39
